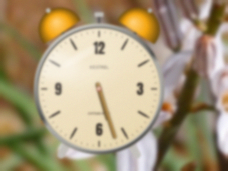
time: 5:27
